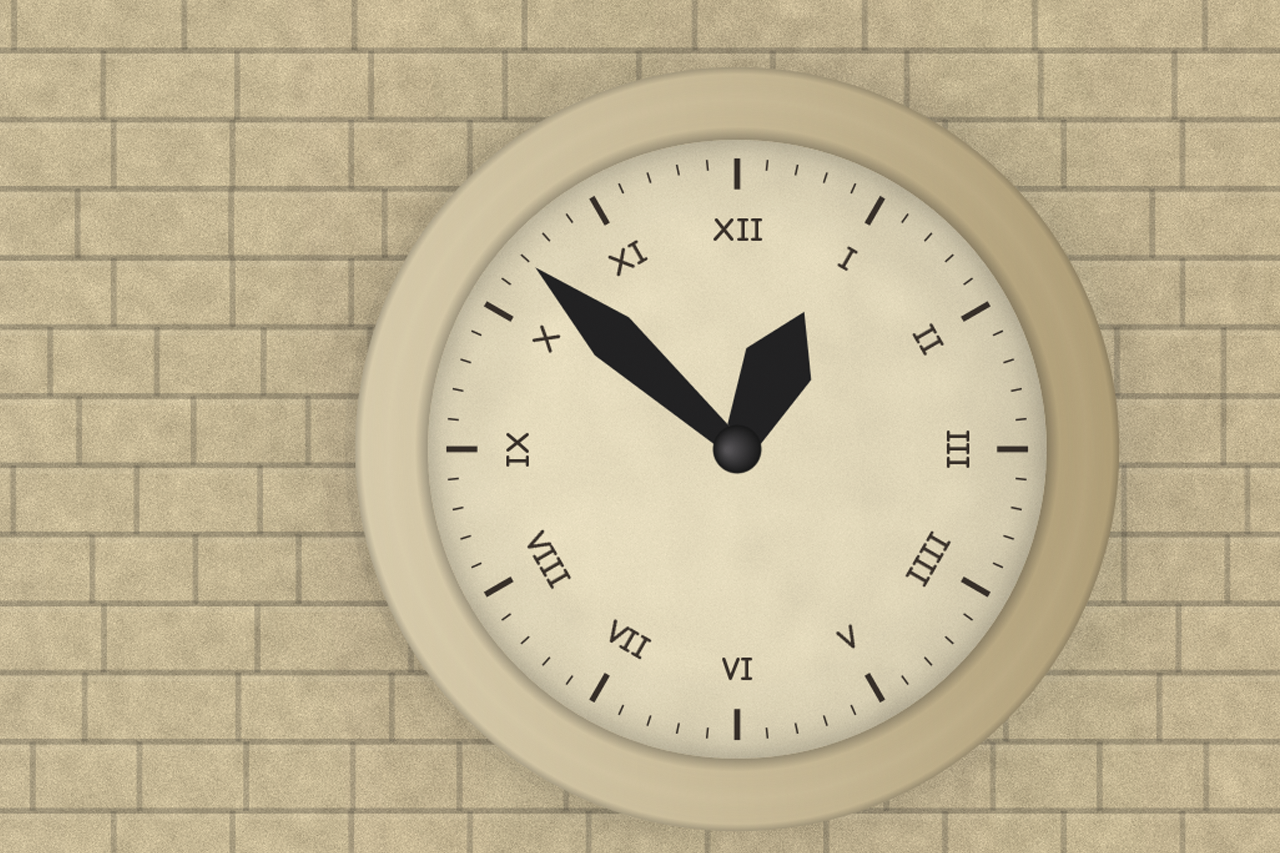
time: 12:52
